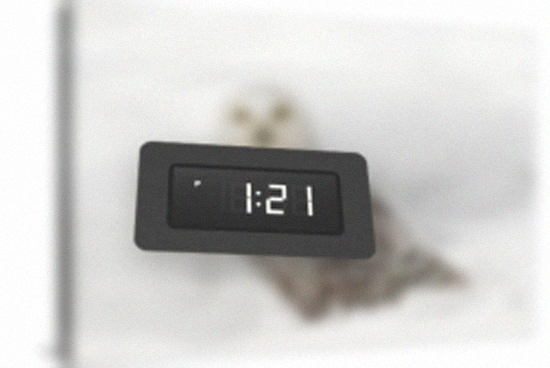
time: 1:21
